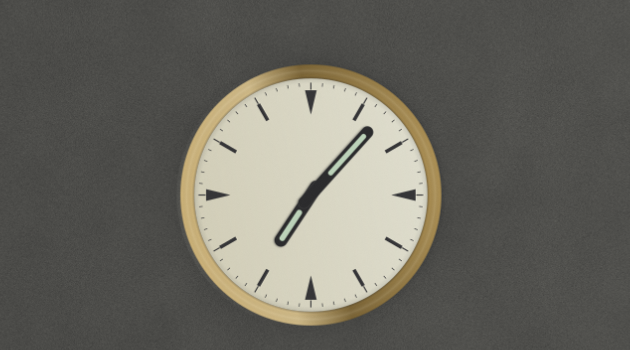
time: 7:07
